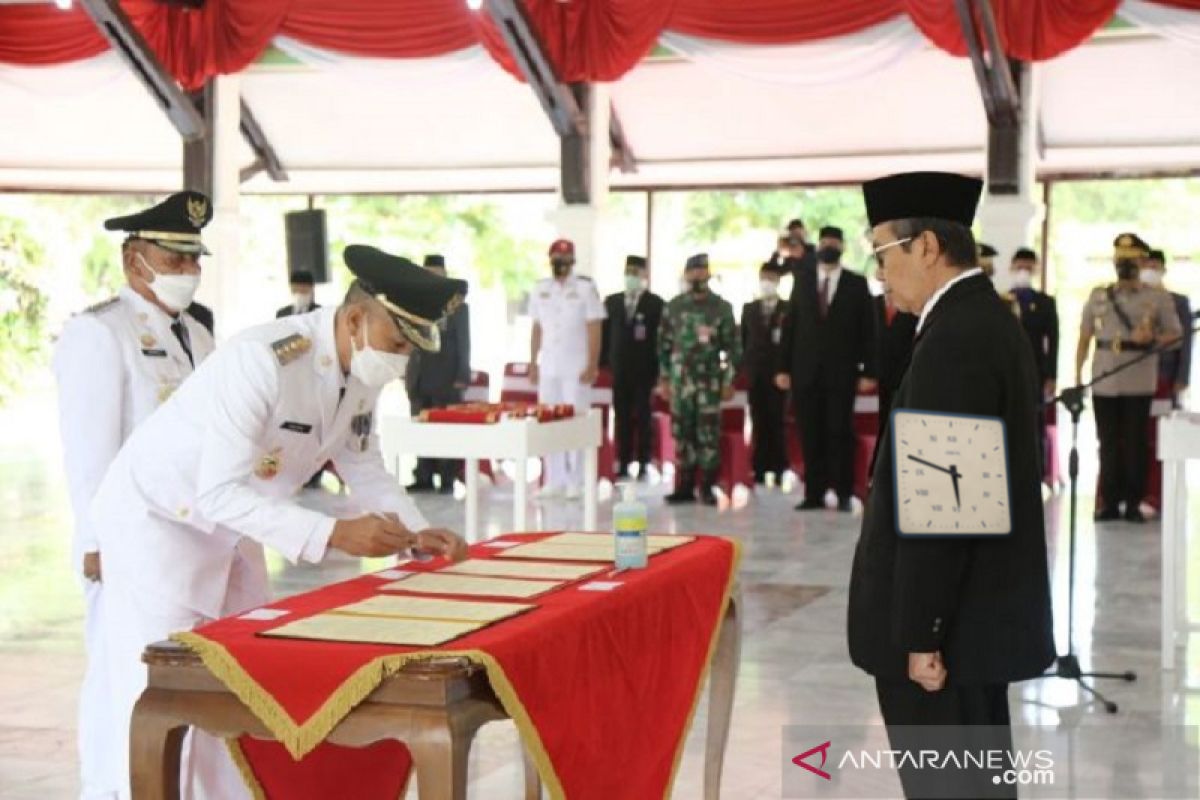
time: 5:48
